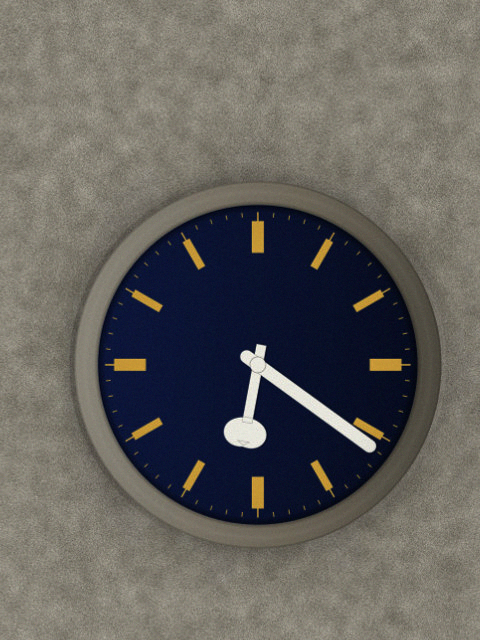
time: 6:21
